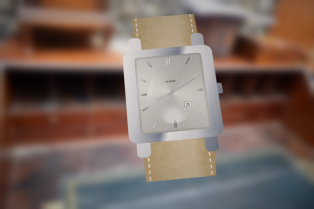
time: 8:10
